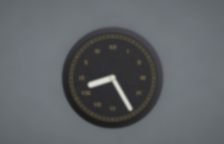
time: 8:25
